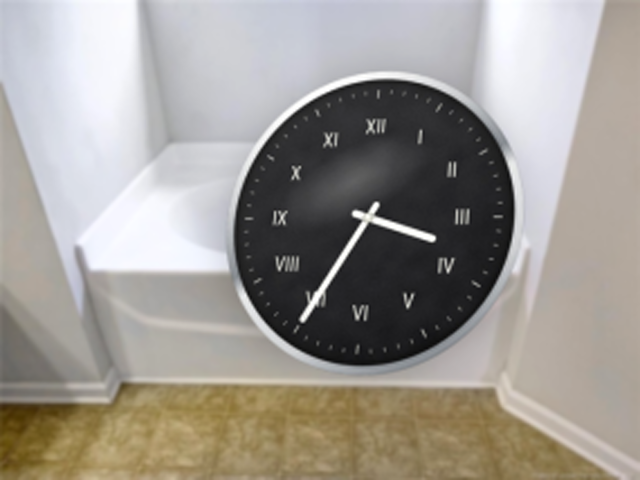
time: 3:35
